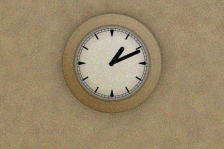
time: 1:11
